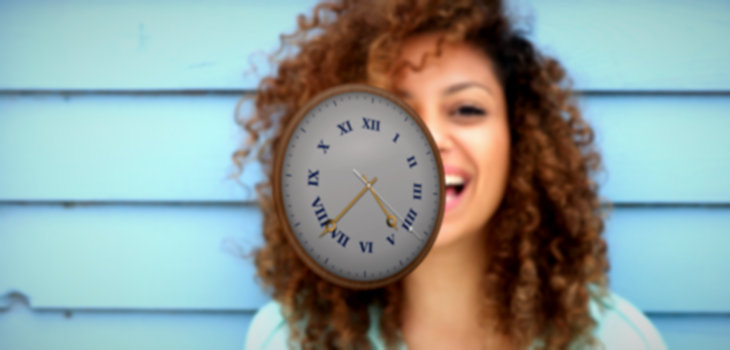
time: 4:37:21
